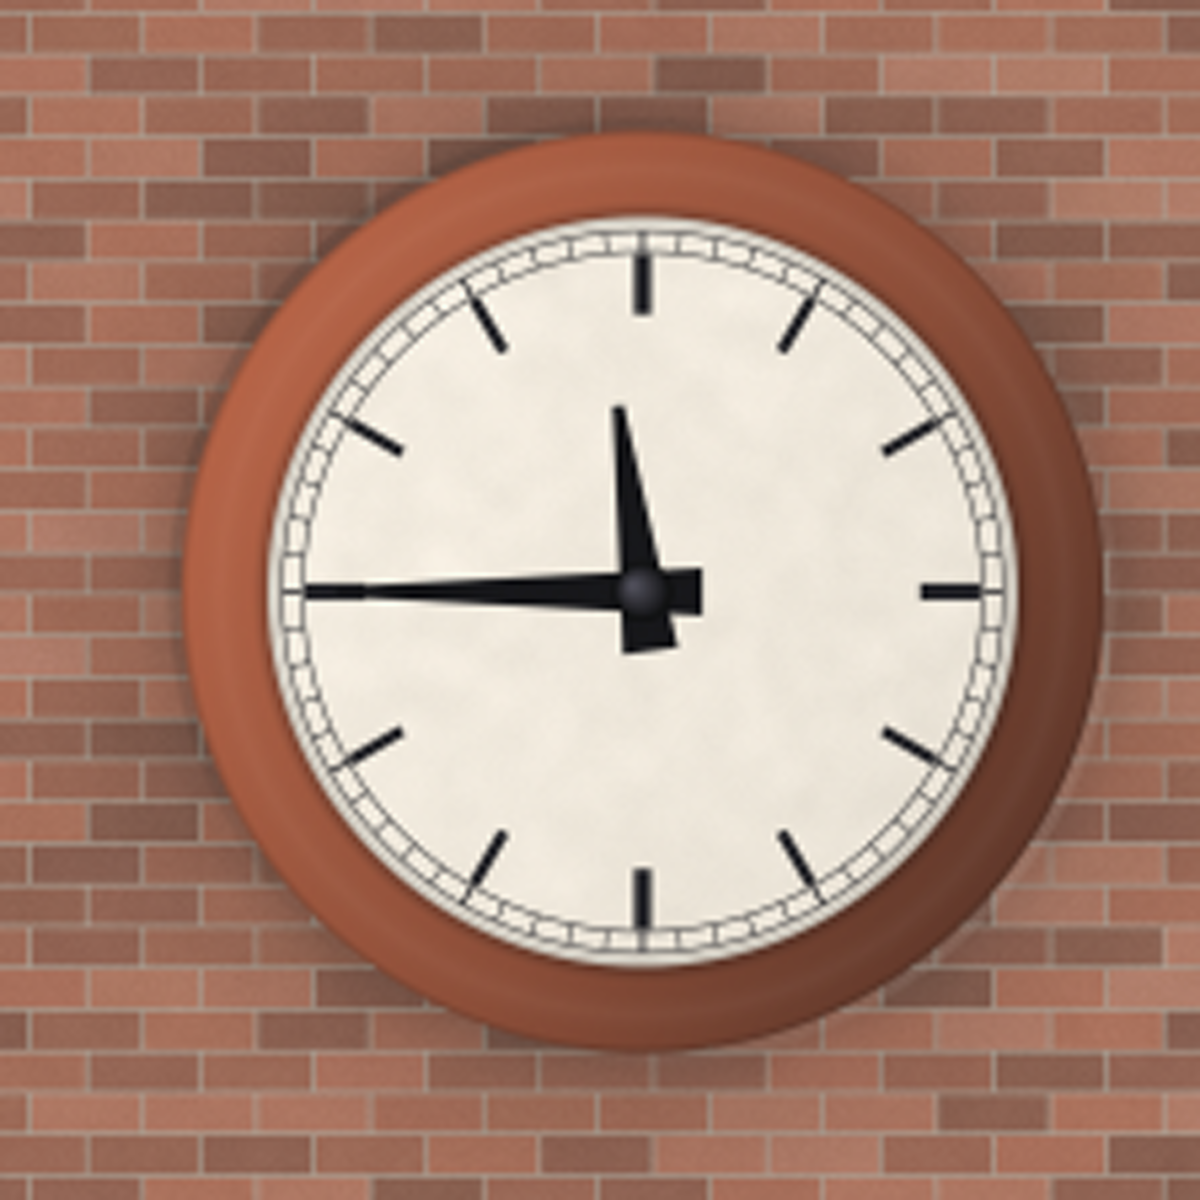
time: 11:45
